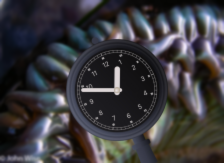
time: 12:49
